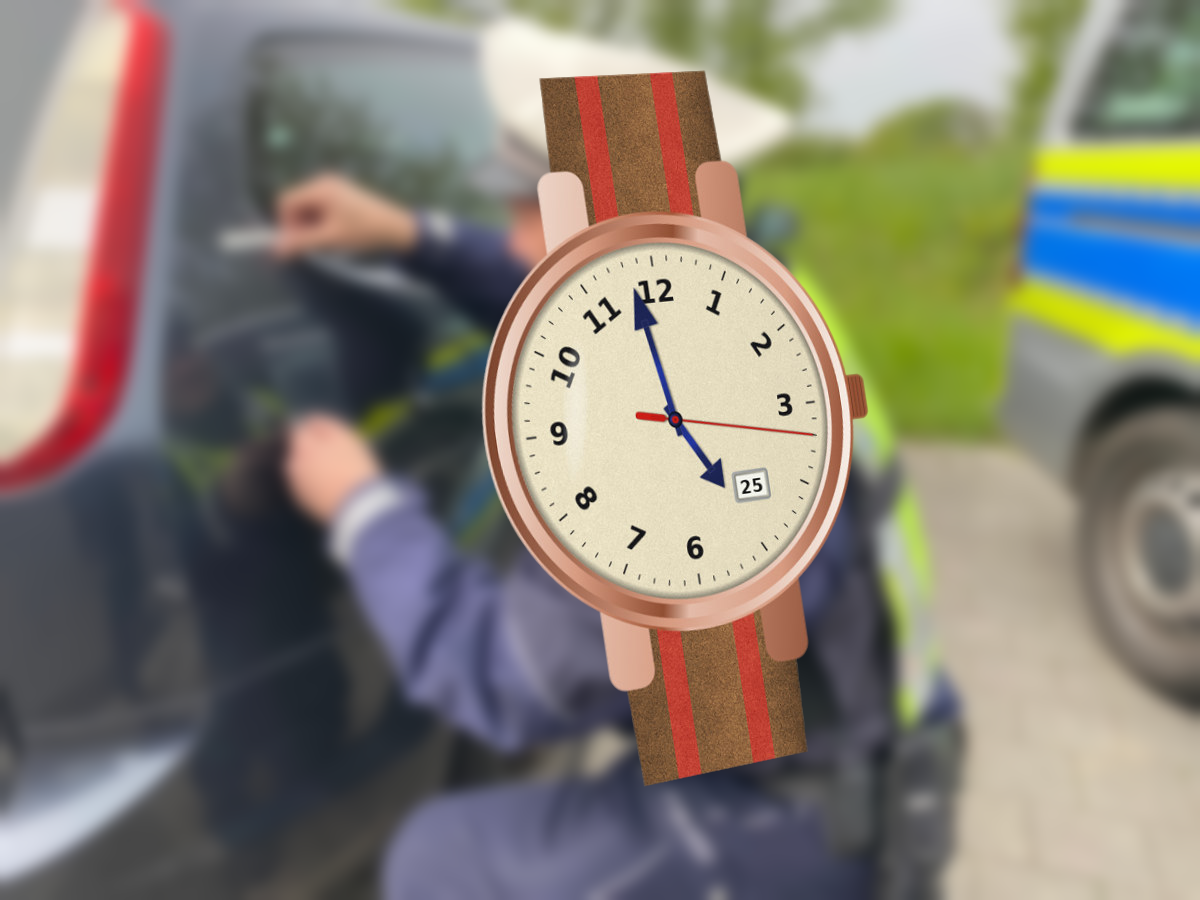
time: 4:58:17
